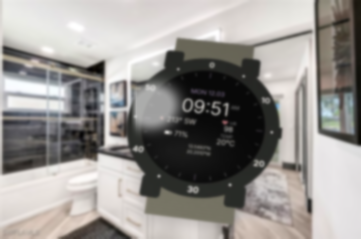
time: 9:51
